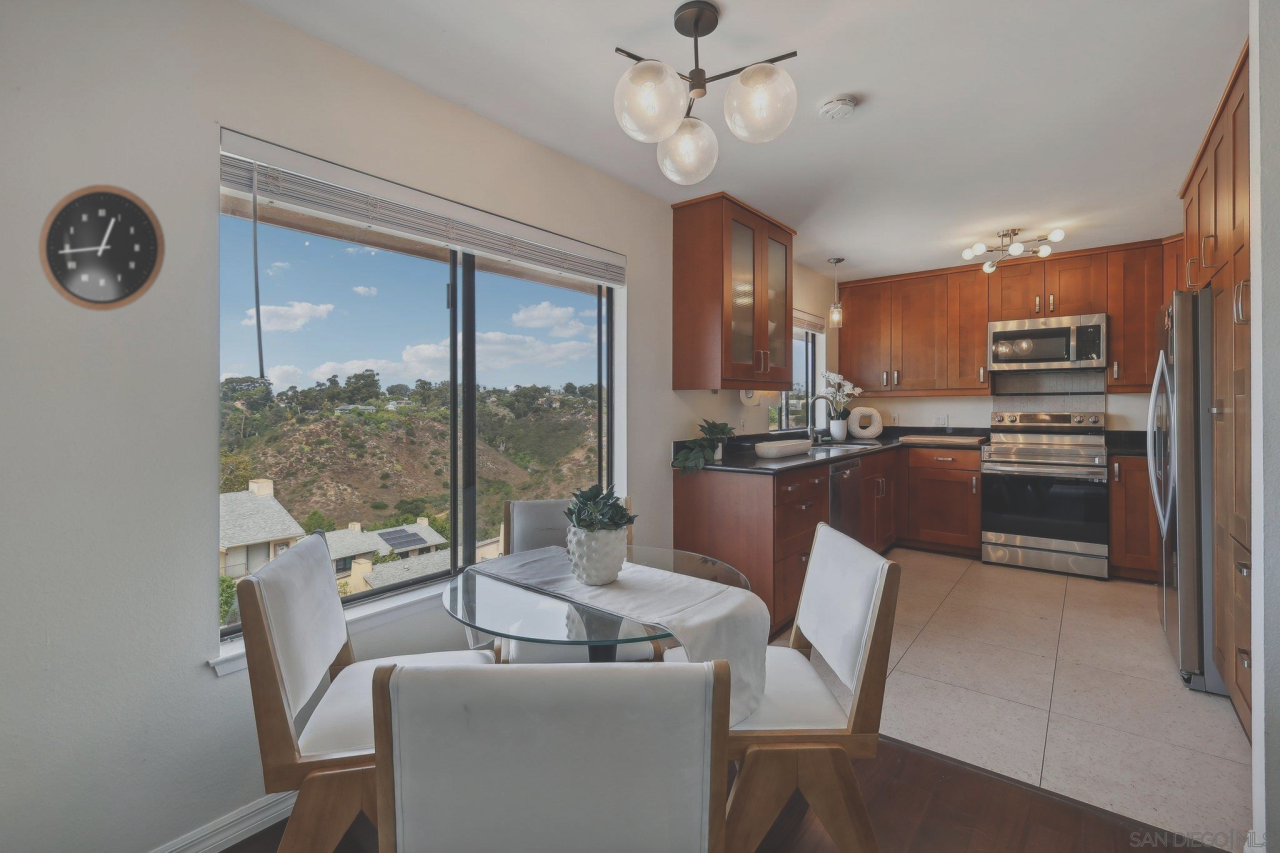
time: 12:44
